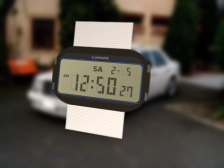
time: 12:50:27
